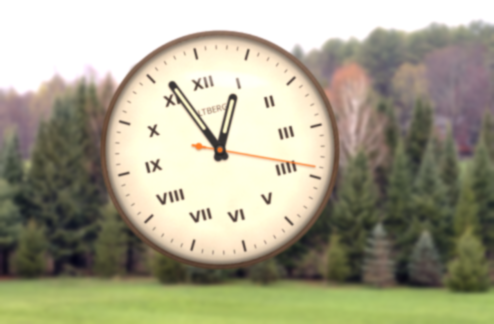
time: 12:56:19
